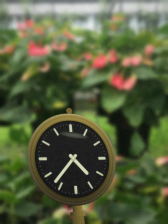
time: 4:37
